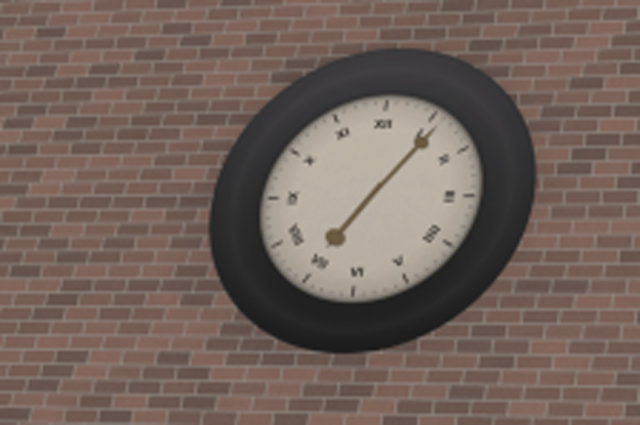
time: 7:06
